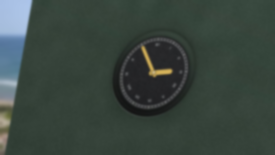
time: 2:55
